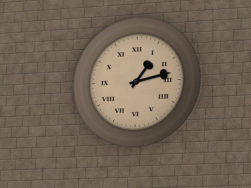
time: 1:13
